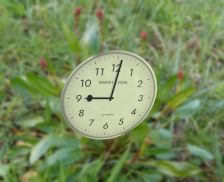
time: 9:01
